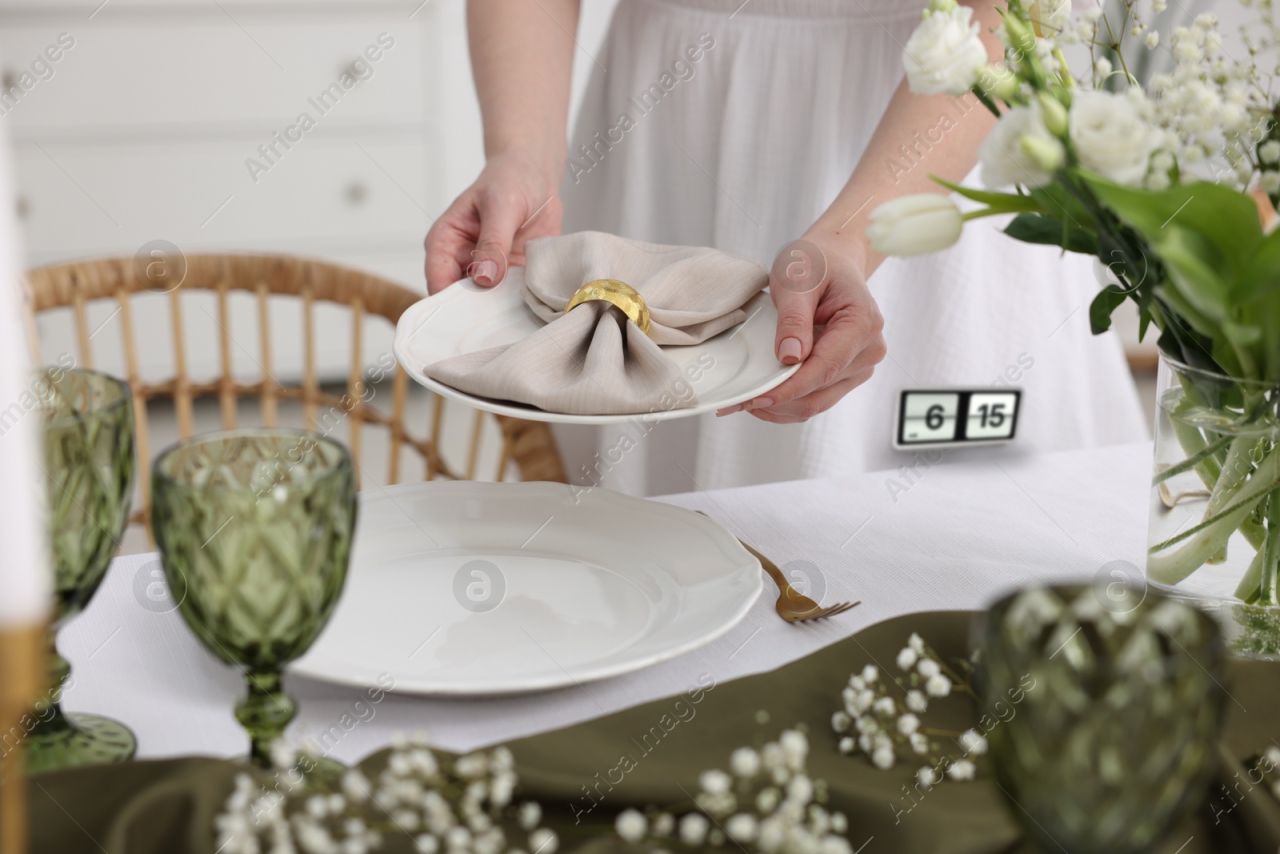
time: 6:15
